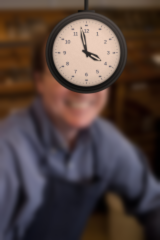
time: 3:58
